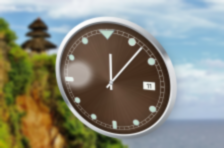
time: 12:07
